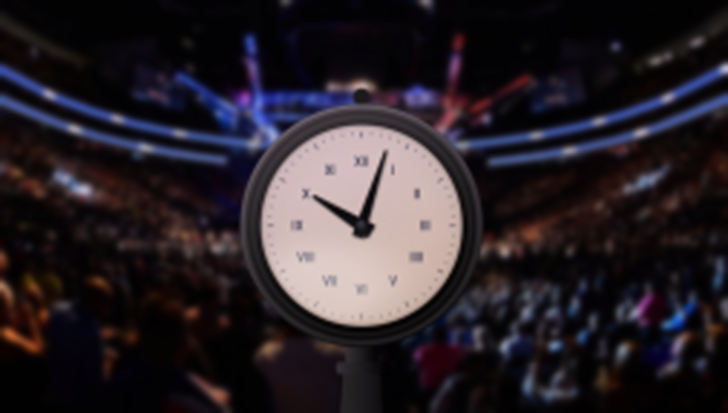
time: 10:03
